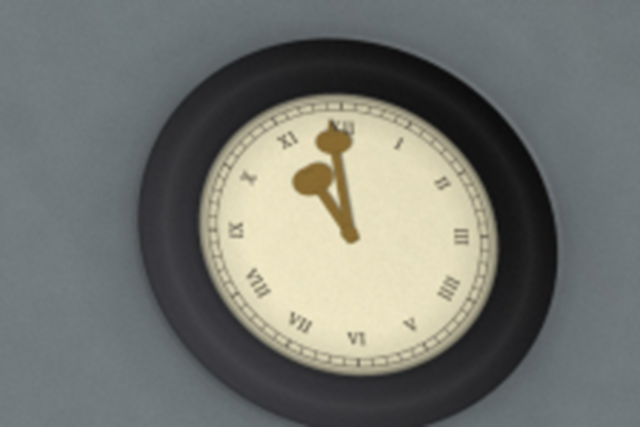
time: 10:59
